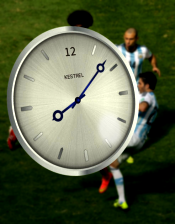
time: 8:08
